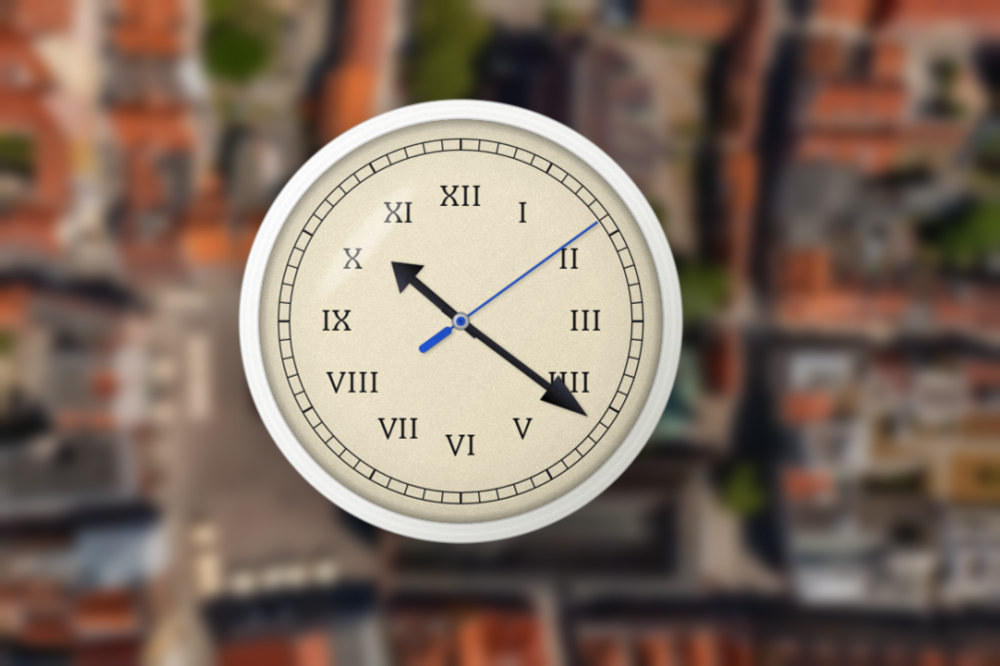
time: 10:21:09
